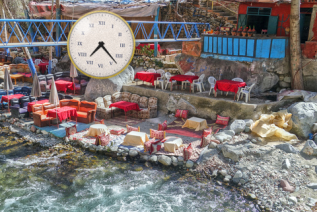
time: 7:23
